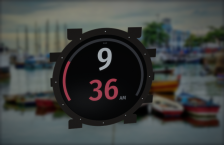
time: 9:36
